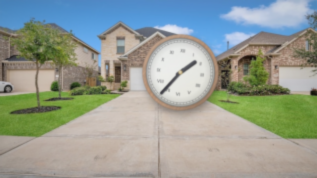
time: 1:36
